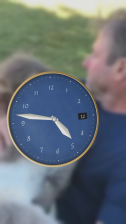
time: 4:47
